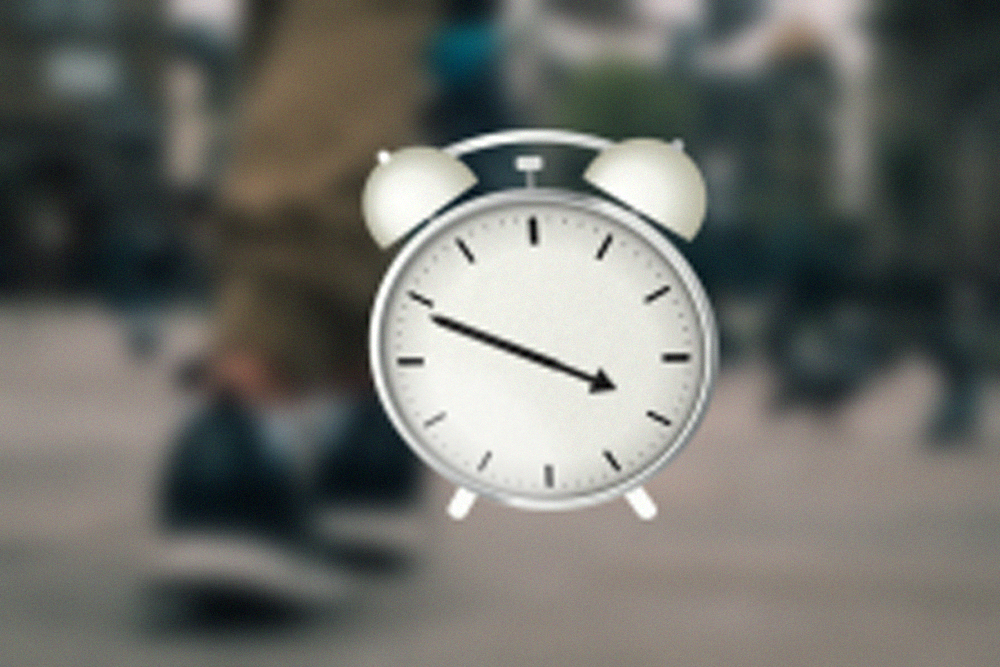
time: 3:49
